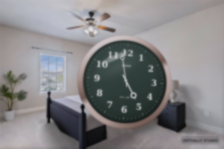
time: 4:58
